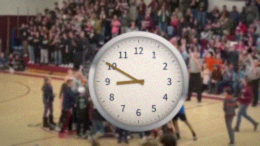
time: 8:50
